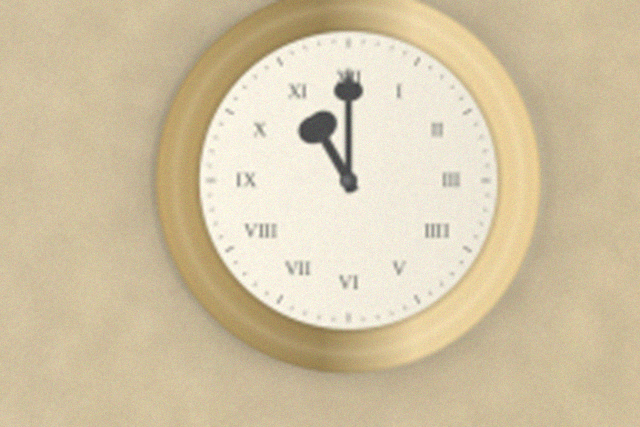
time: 11:00
